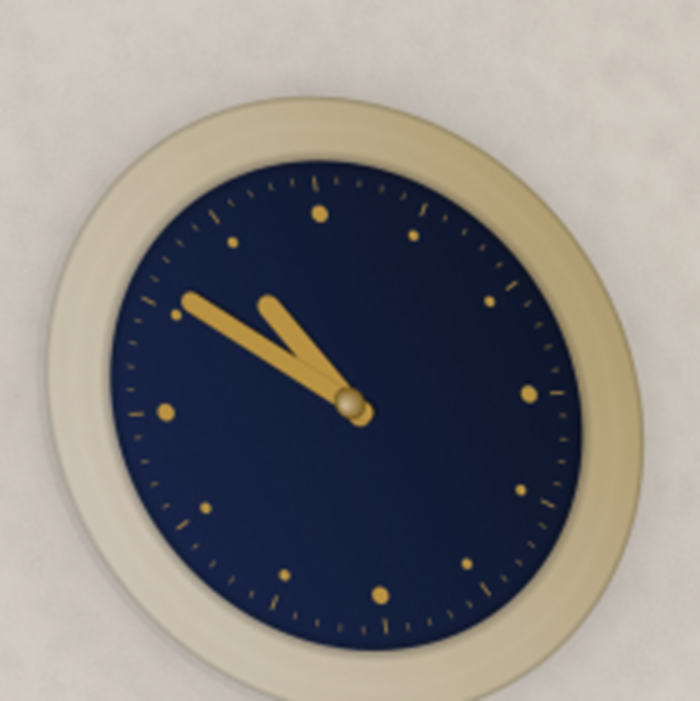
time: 10:51
